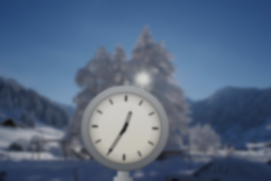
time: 12:35
